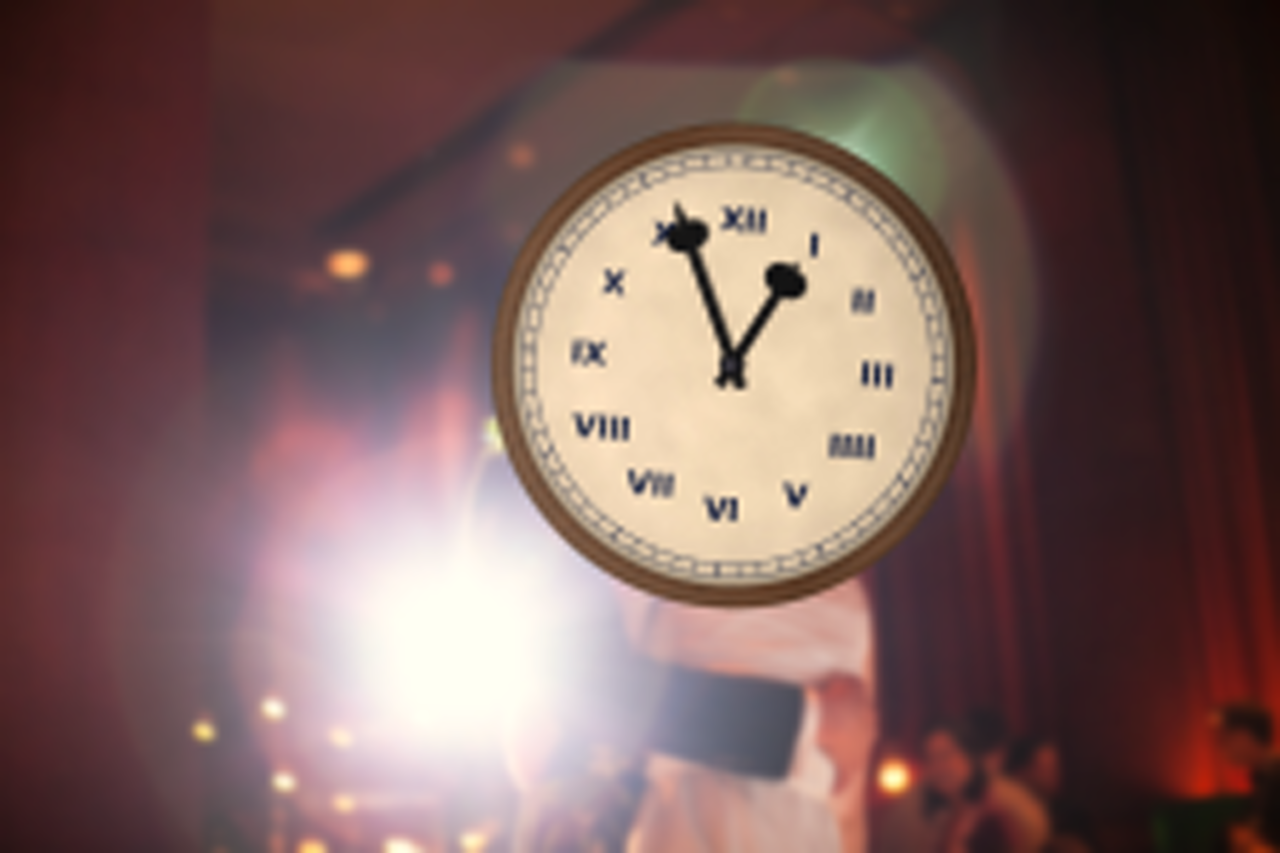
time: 12:56
